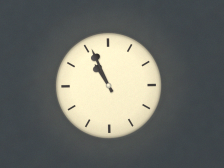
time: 10:56
